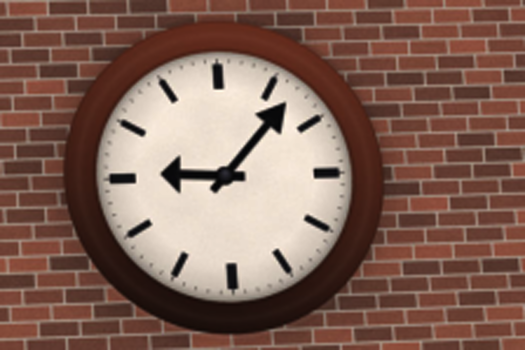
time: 9:07
